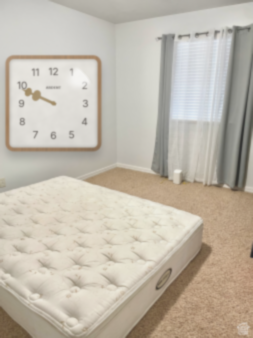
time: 9:49
